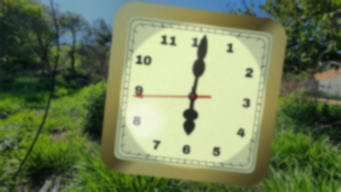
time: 6:00:44
